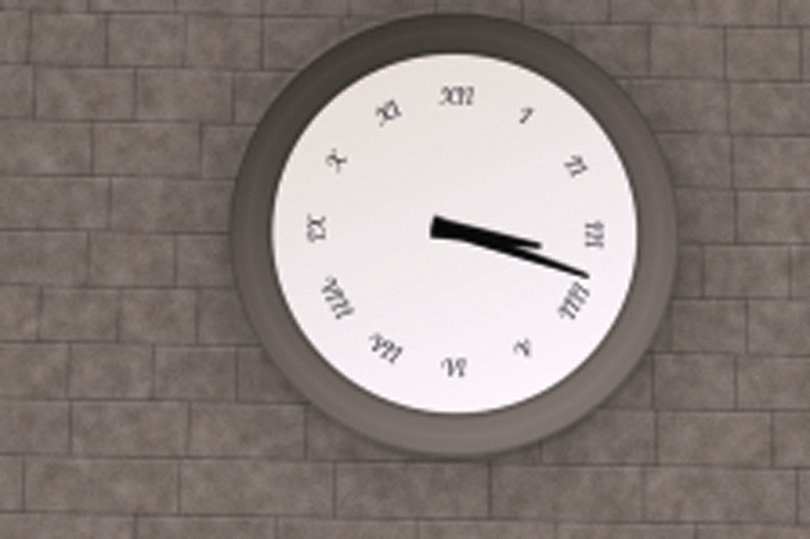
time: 3:18
